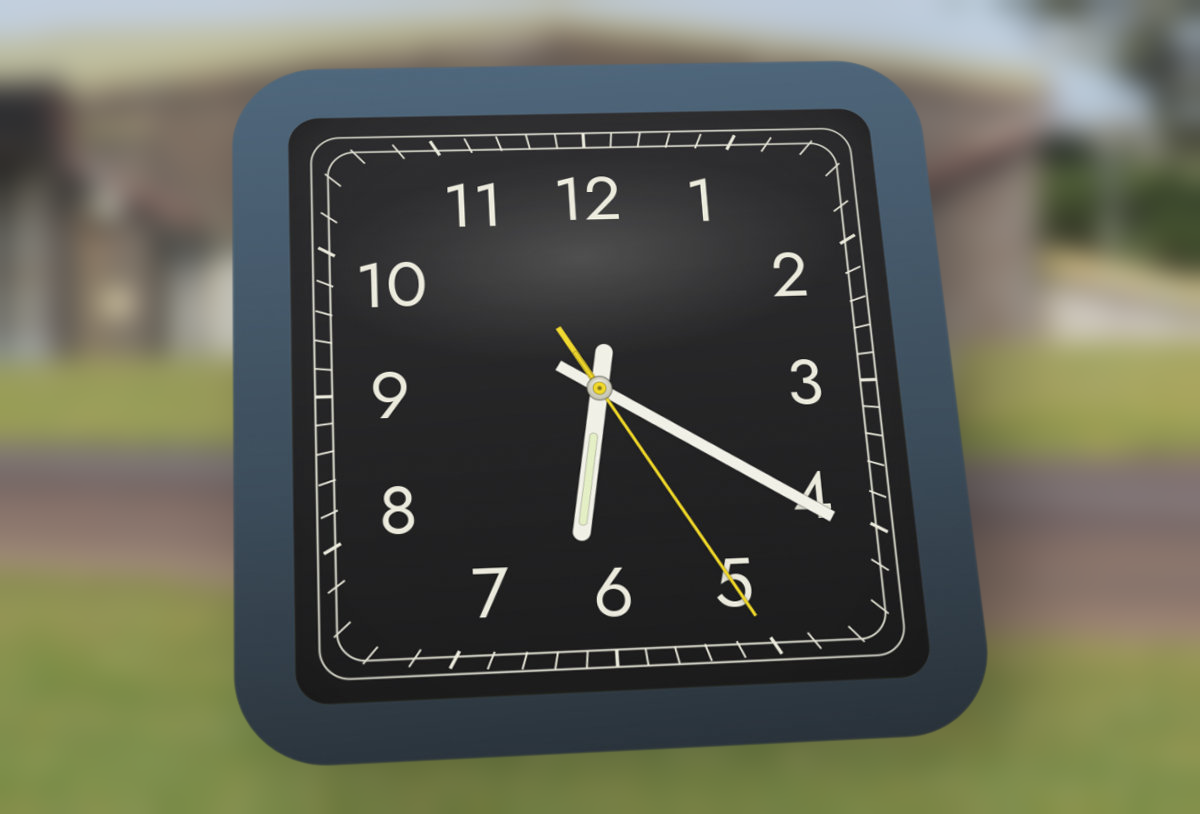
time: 6:20:25
